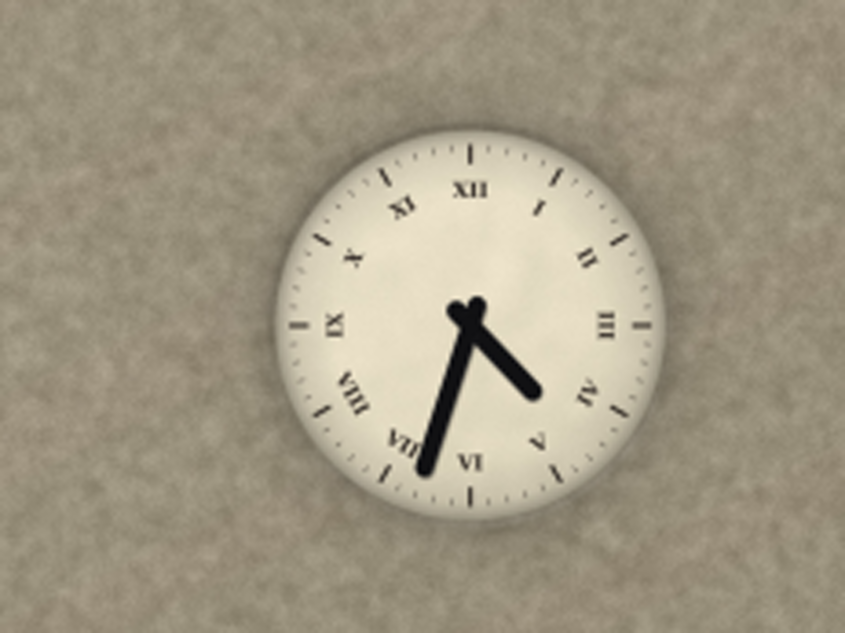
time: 4:33
